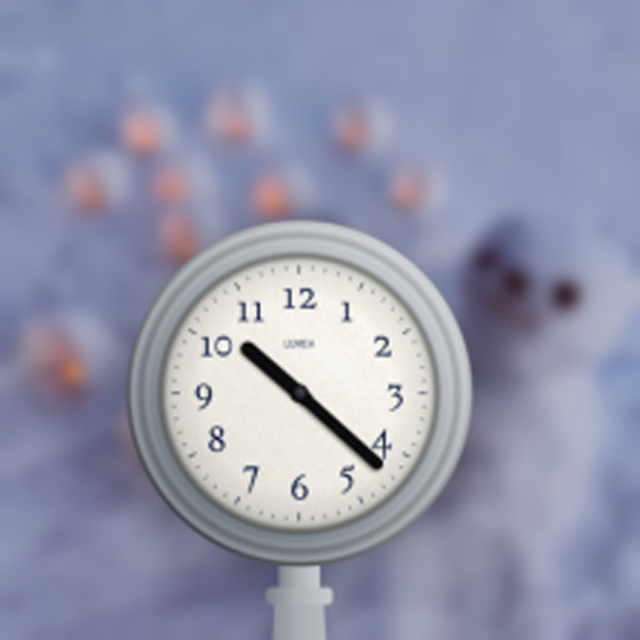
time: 10:22
